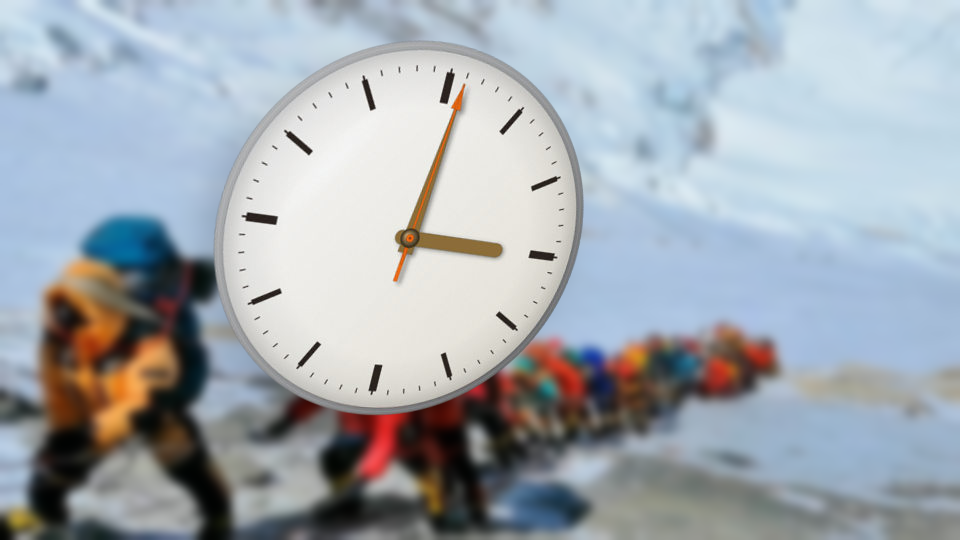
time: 3:01:01
